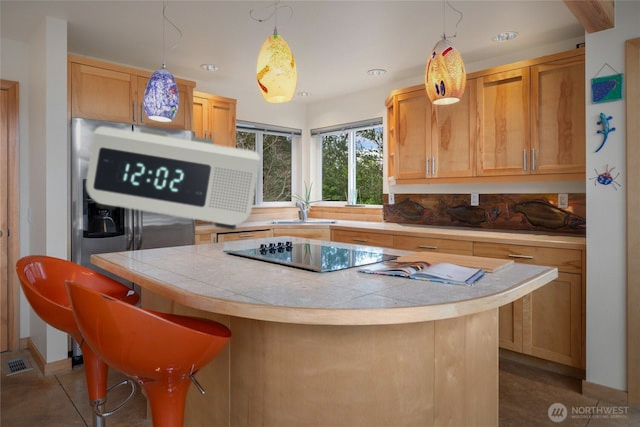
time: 12:02
